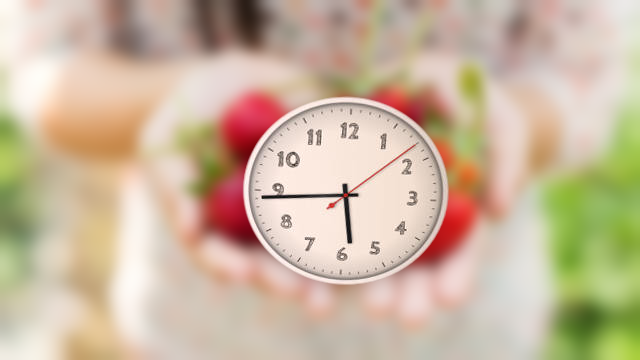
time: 5:44:08
